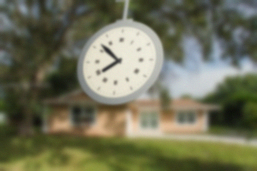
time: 7:52
